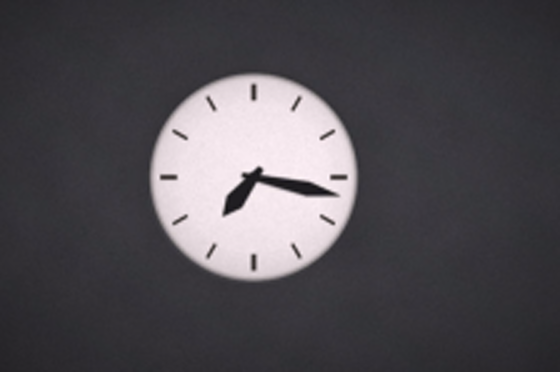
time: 7:17
